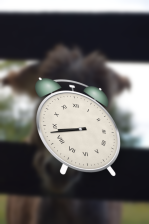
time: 8:43
